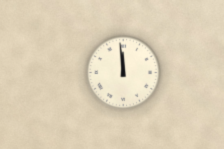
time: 11:59
